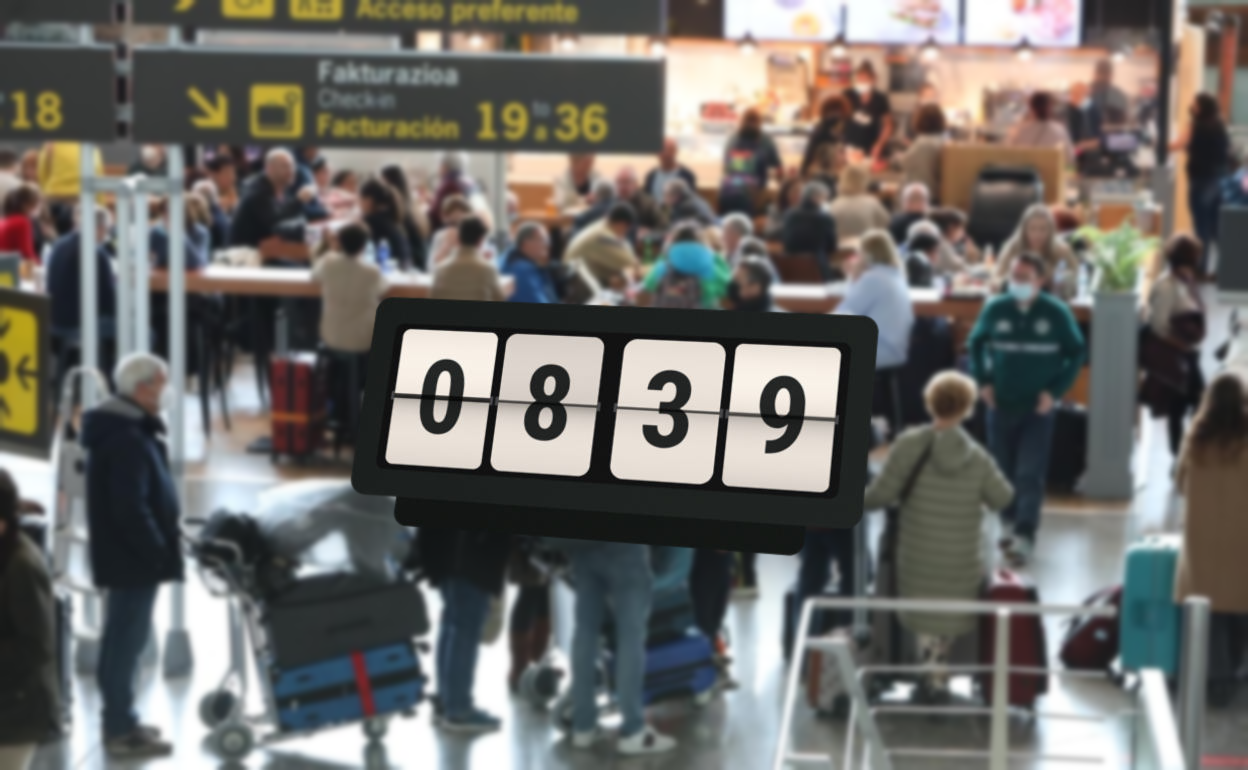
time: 8:39
